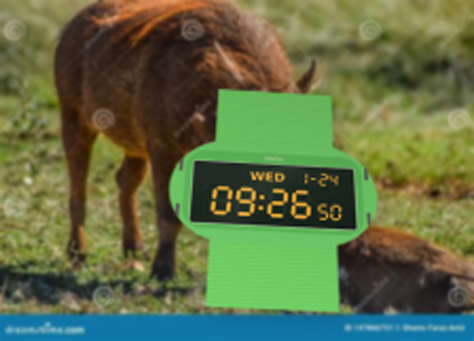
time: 9:26:50
